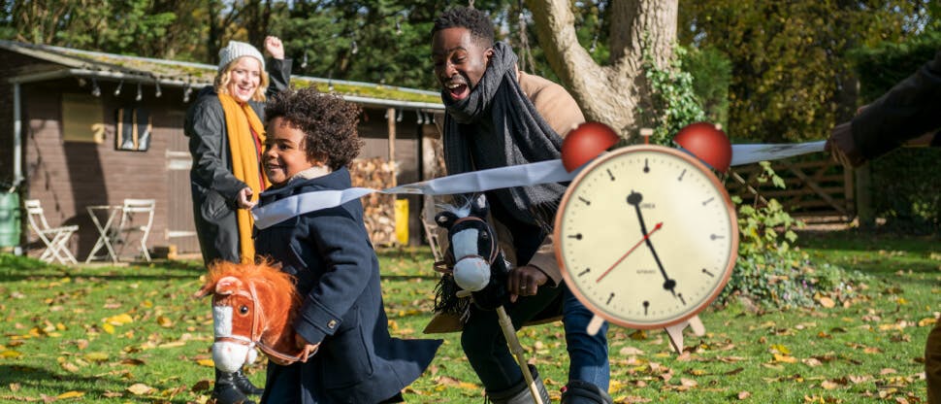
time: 11:25:38
